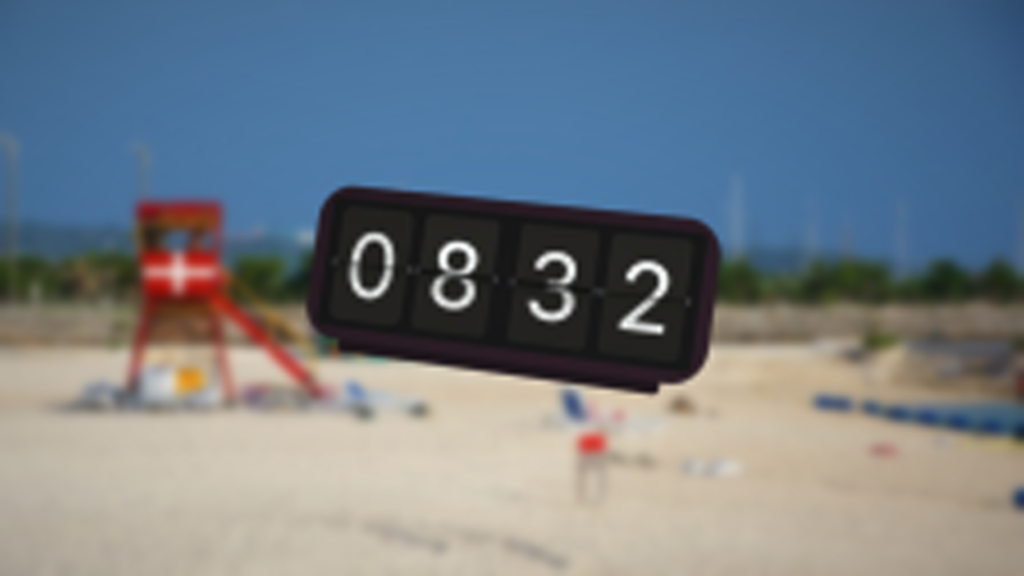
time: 8:32
